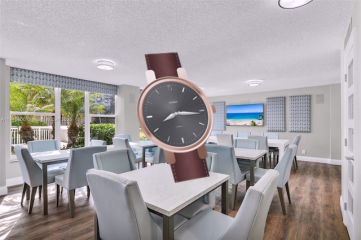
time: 8:16
